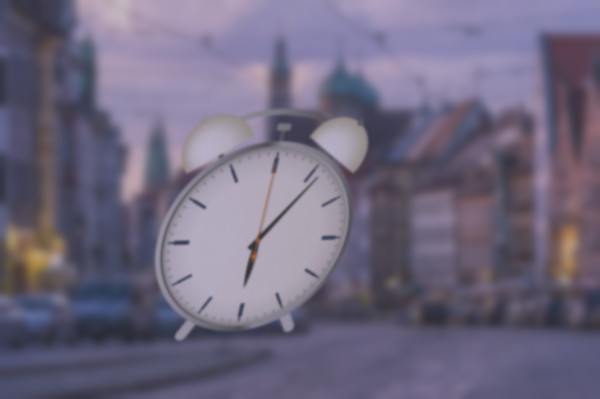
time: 6:06:00
